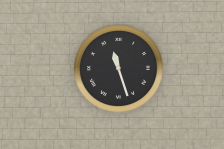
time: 11:27
